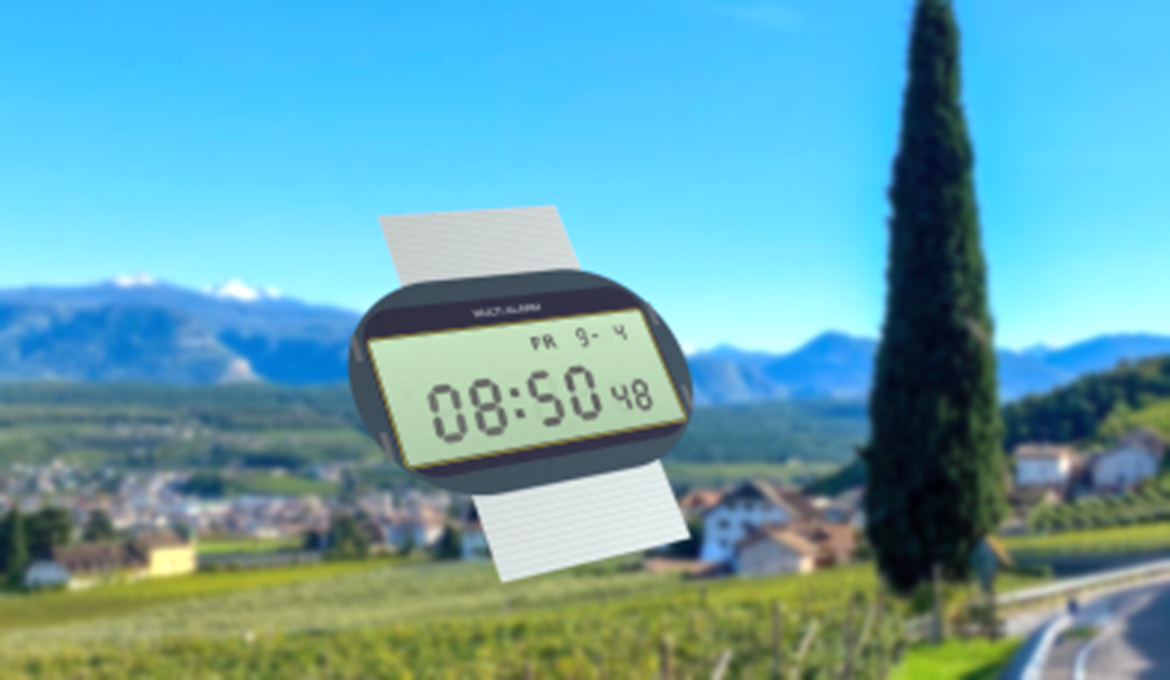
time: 8:50:48
